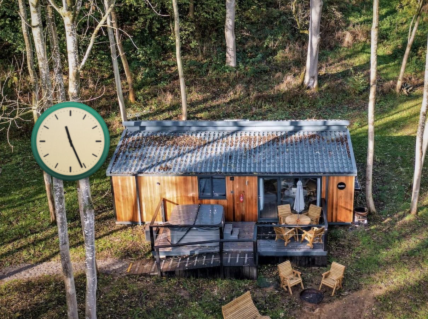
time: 11:26
